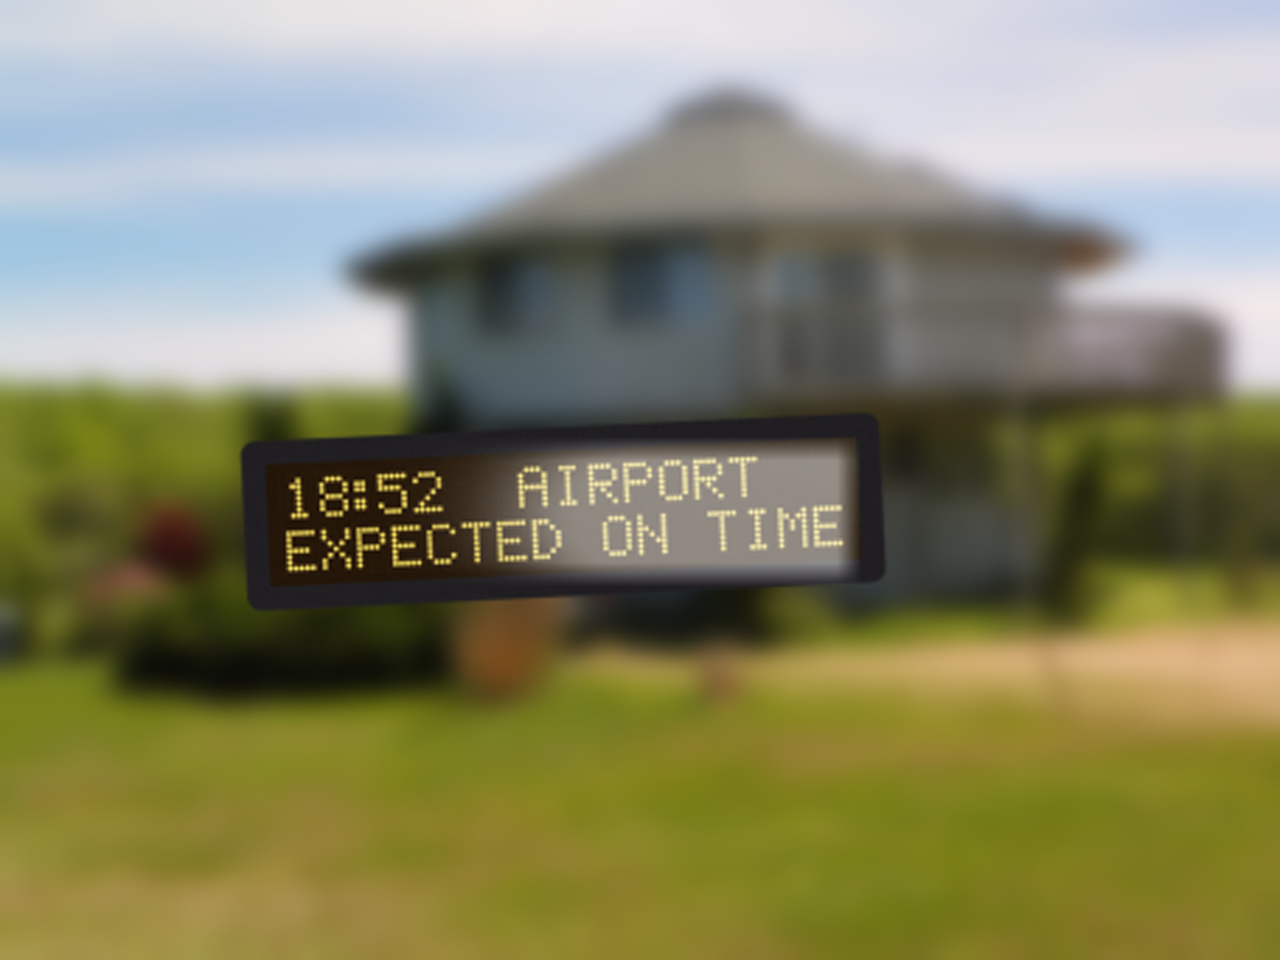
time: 18:52
